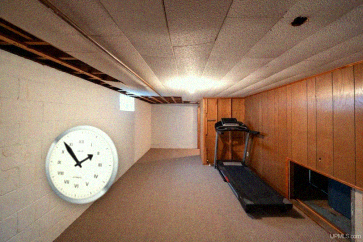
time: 1:53
